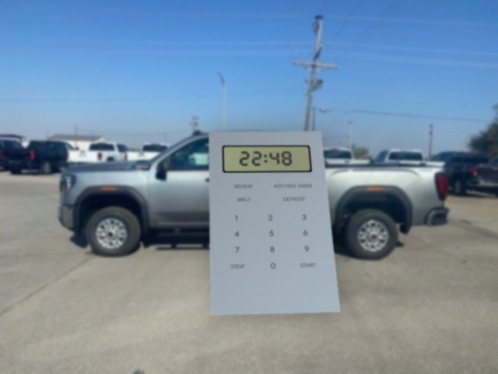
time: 22:48
